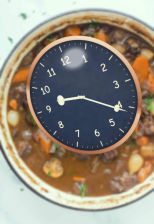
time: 9:21
